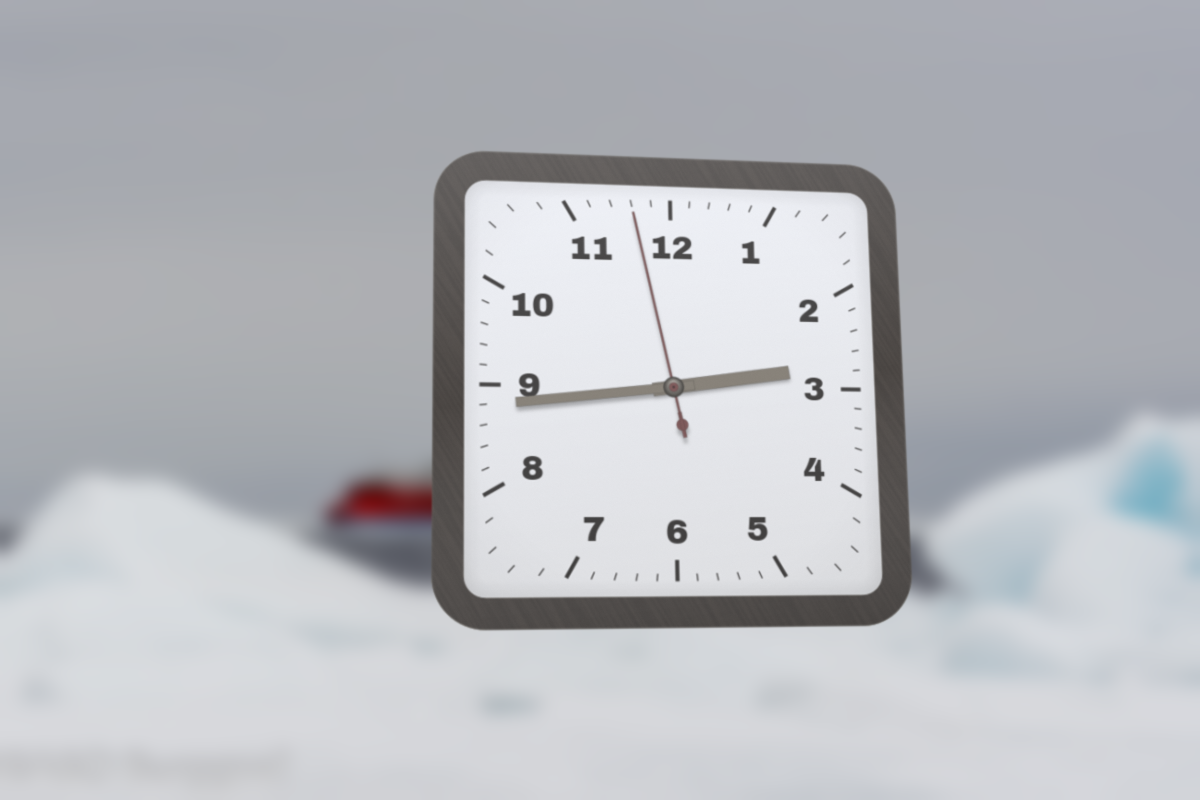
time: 2:43:58
